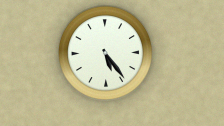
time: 5:24
